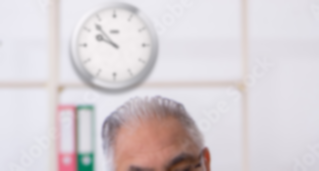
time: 9:53
